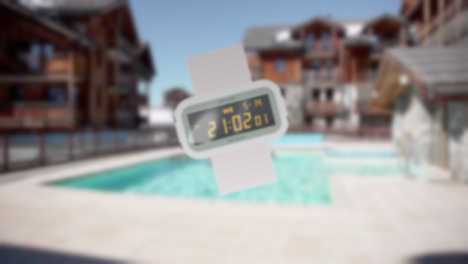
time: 21:02
